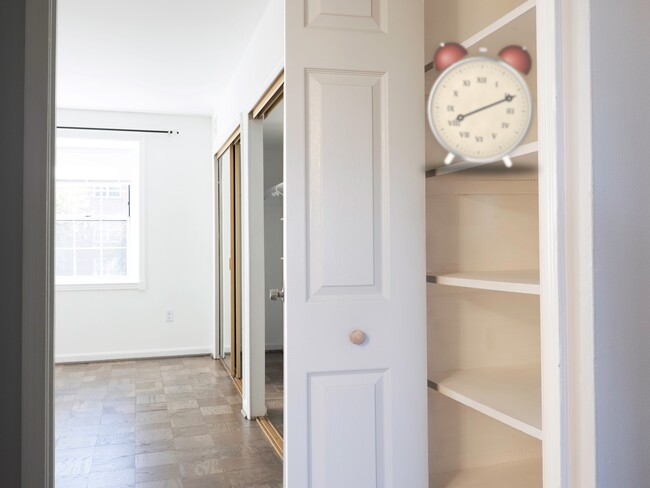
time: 8:11
